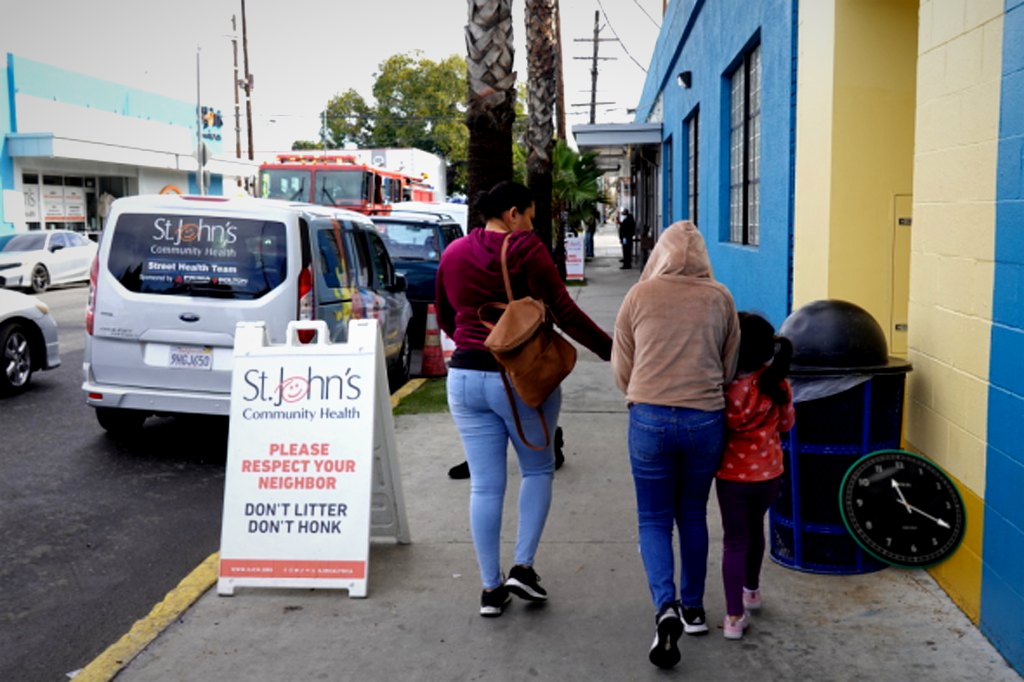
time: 11:20
